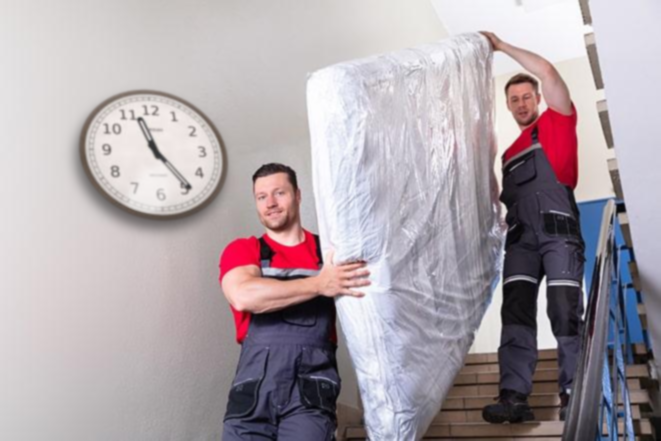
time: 11:24
